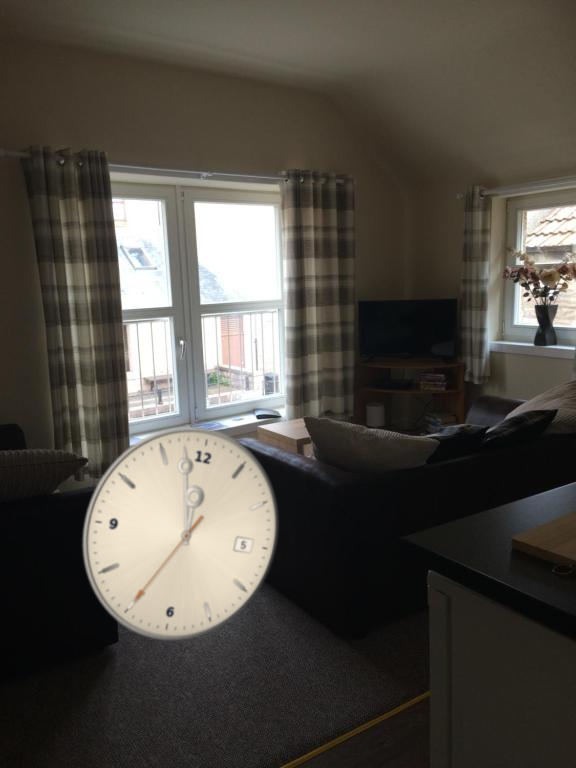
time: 11:57:35
